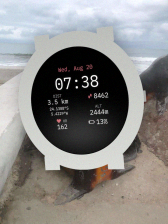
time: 7:38
